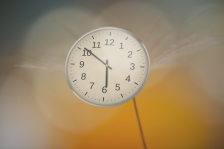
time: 5:51
